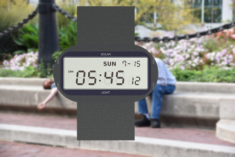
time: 5:45:12
